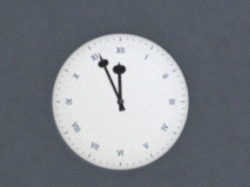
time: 11:56
